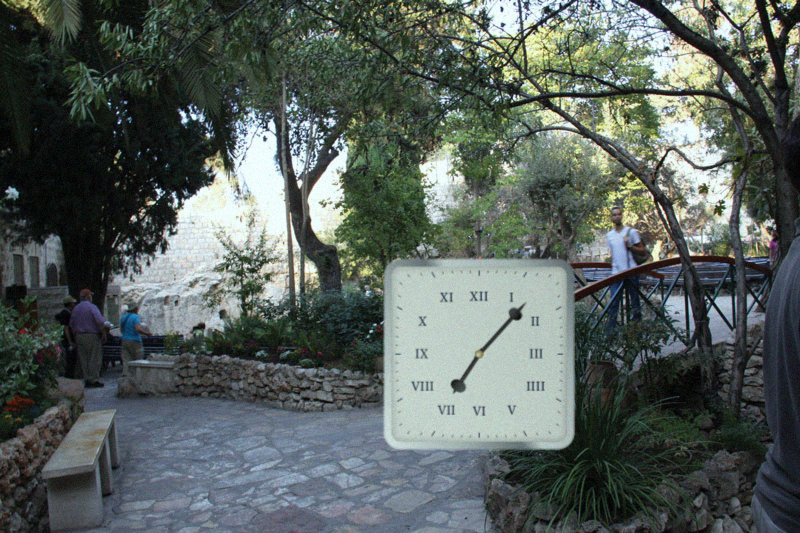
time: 7:07
